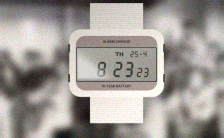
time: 8:23:23
